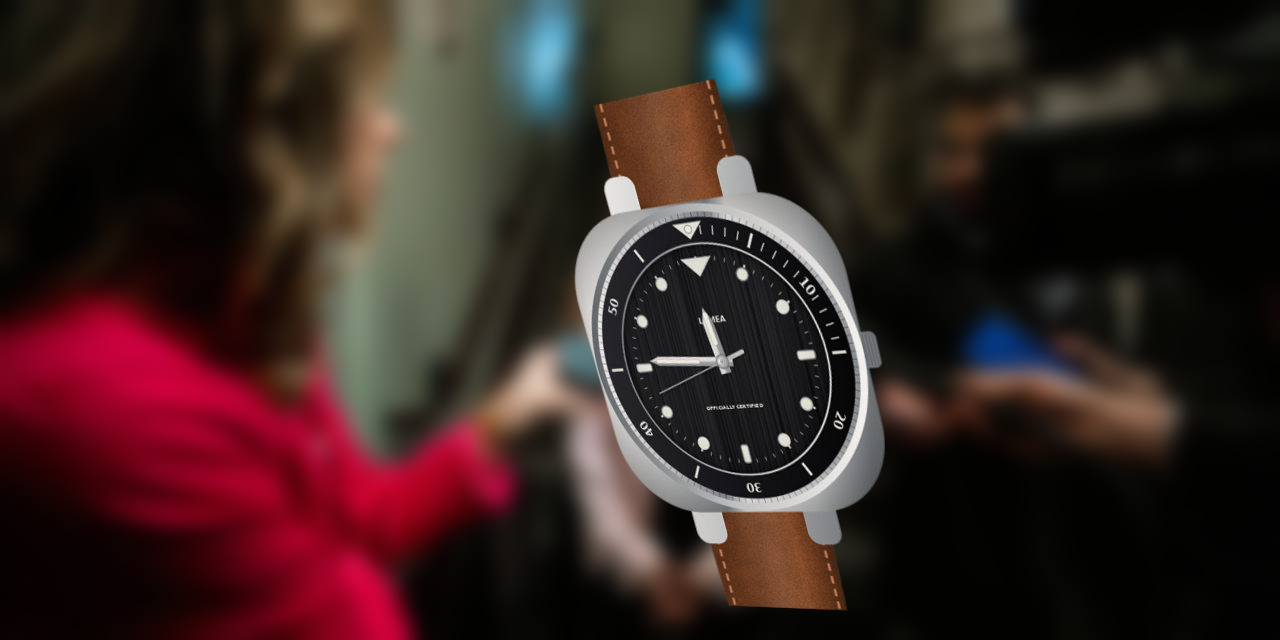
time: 11:45:42
